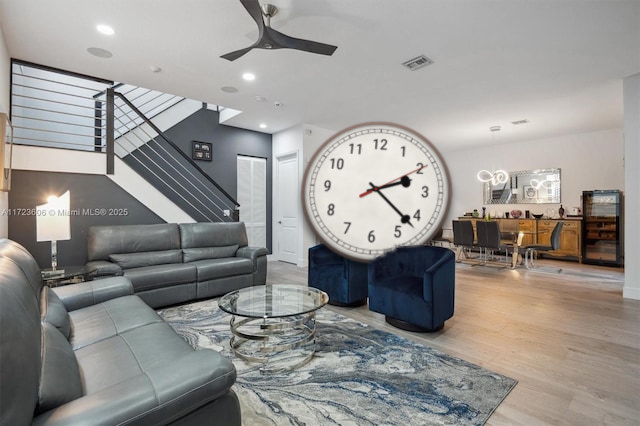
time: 2:22:10
